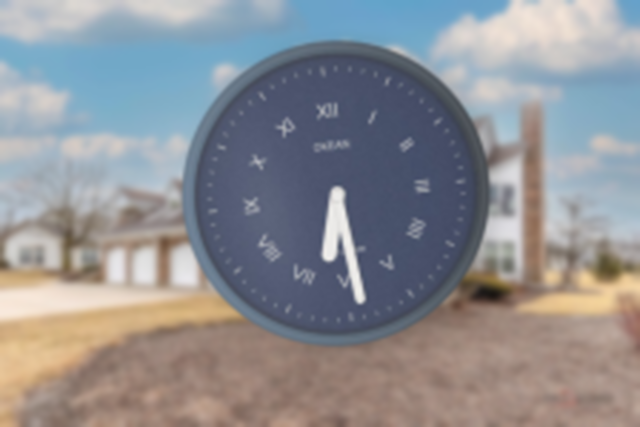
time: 6:29
